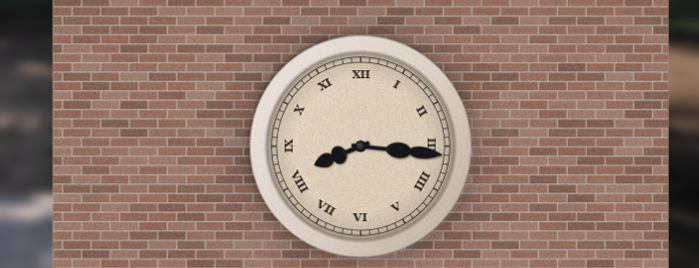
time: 8:16
